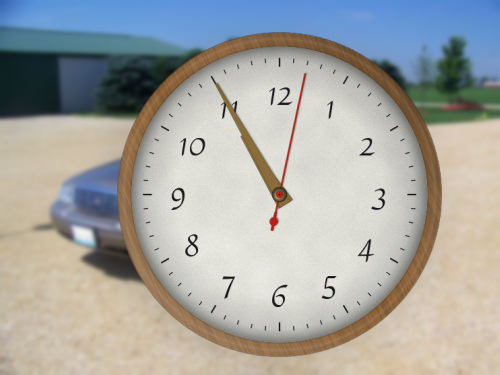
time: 10:55:02
